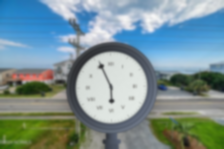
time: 5:56
